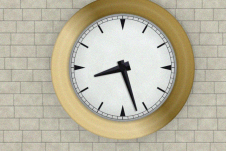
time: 8:27
